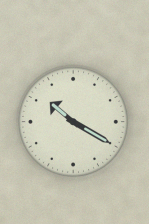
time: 10:20
